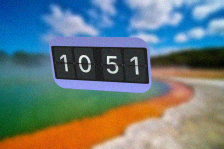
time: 10:51
